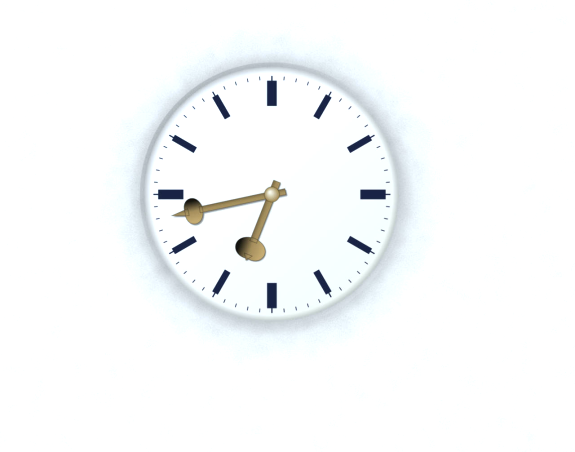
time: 6:43
